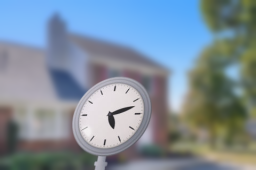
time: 5:12
